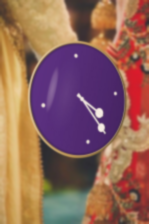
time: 4:25
